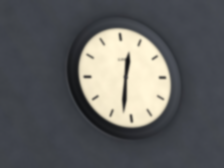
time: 12:32
